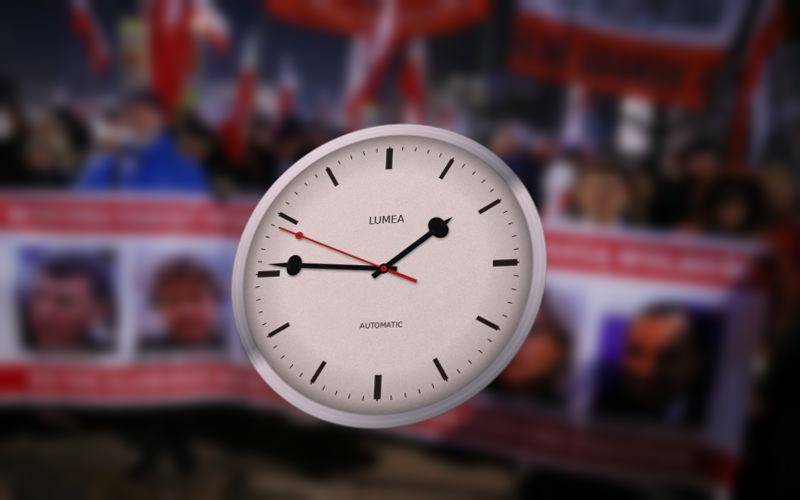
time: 1:45:49
